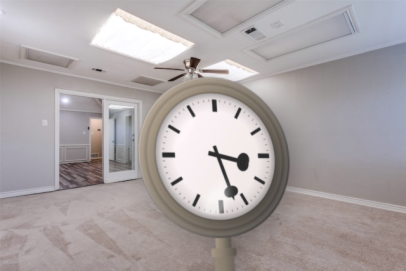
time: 3:27
